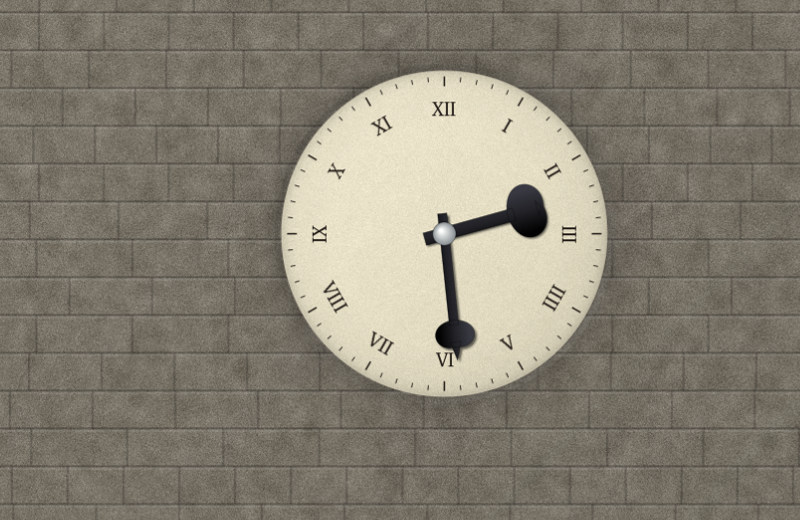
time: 2:29
